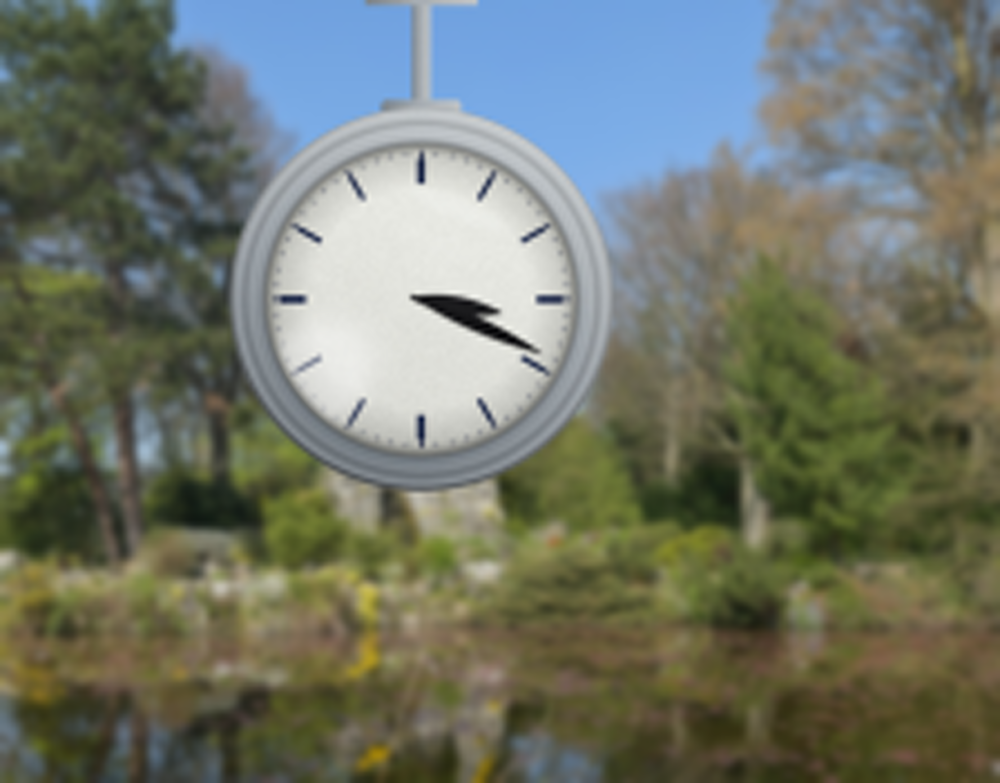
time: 3:19
